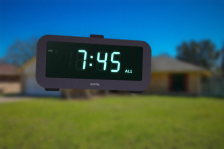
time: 7:45
